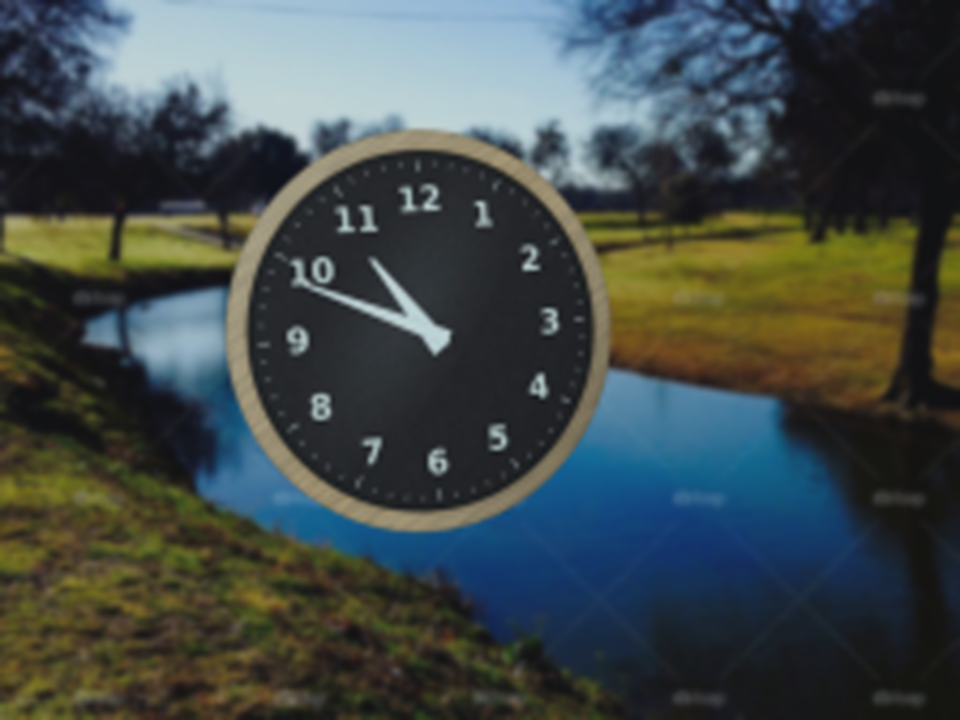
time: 10:49
